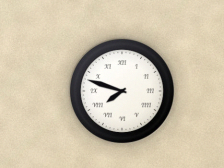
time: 7:48
